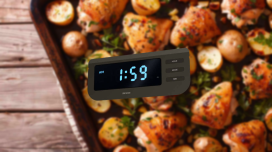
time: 1:59
